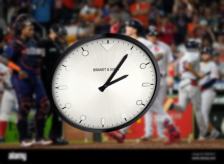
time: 2:05
